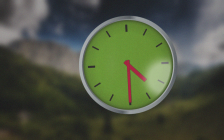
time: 4:30
